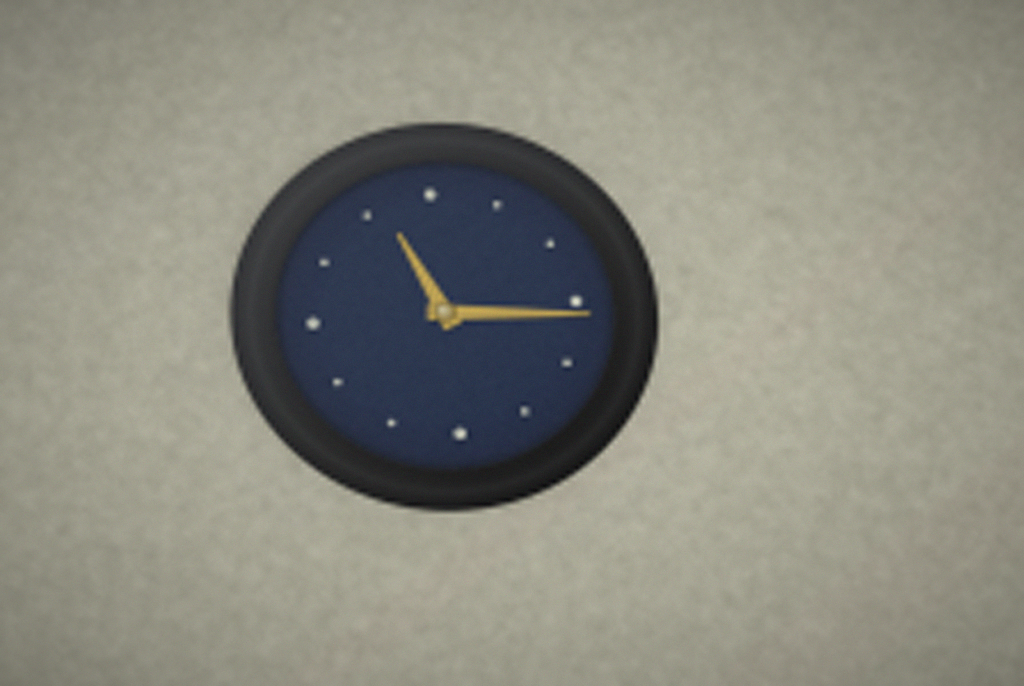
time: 11:16
